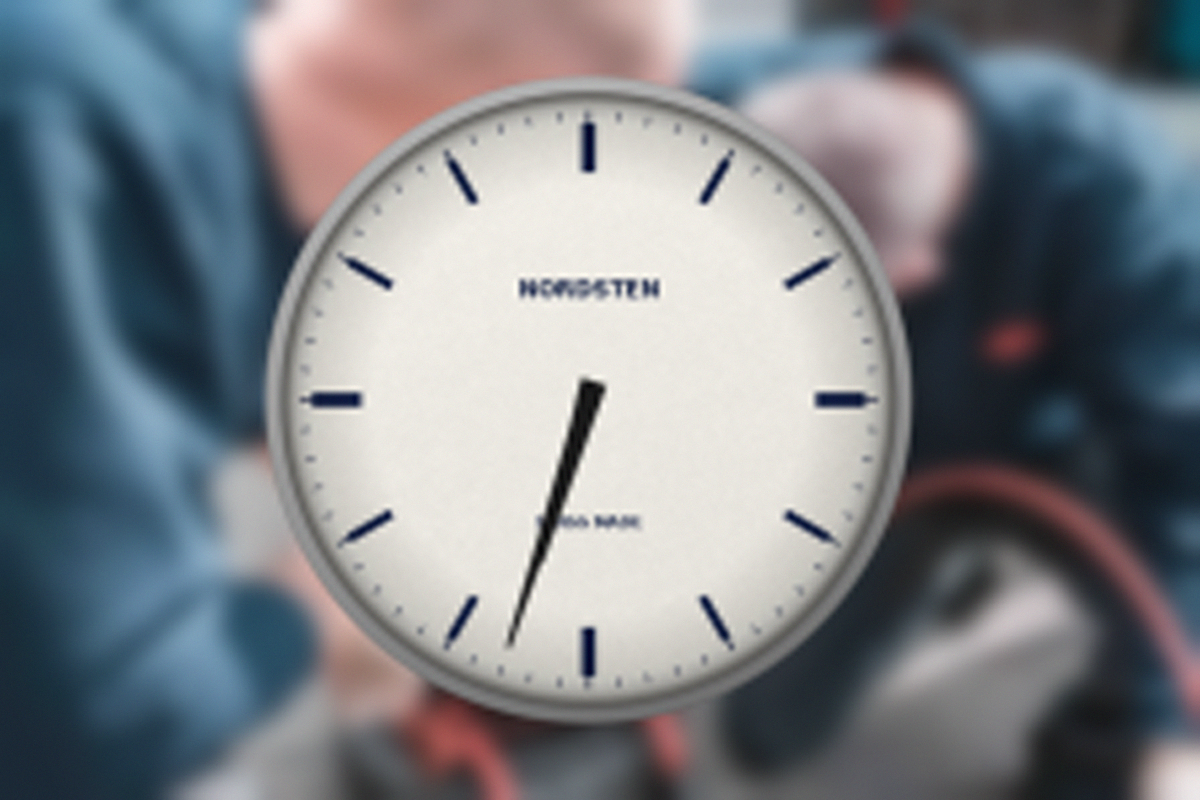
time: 6:33
